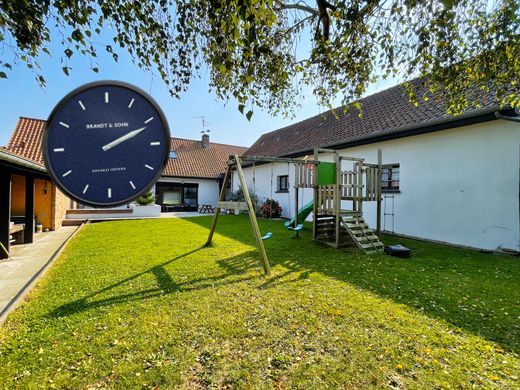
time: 2:11
